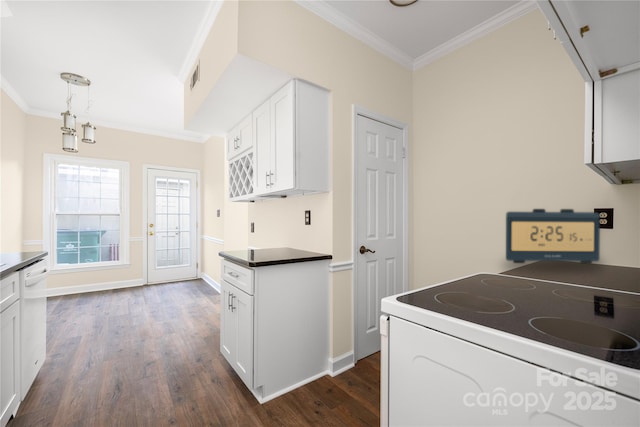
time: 2:25
